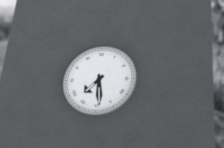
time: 7:29
